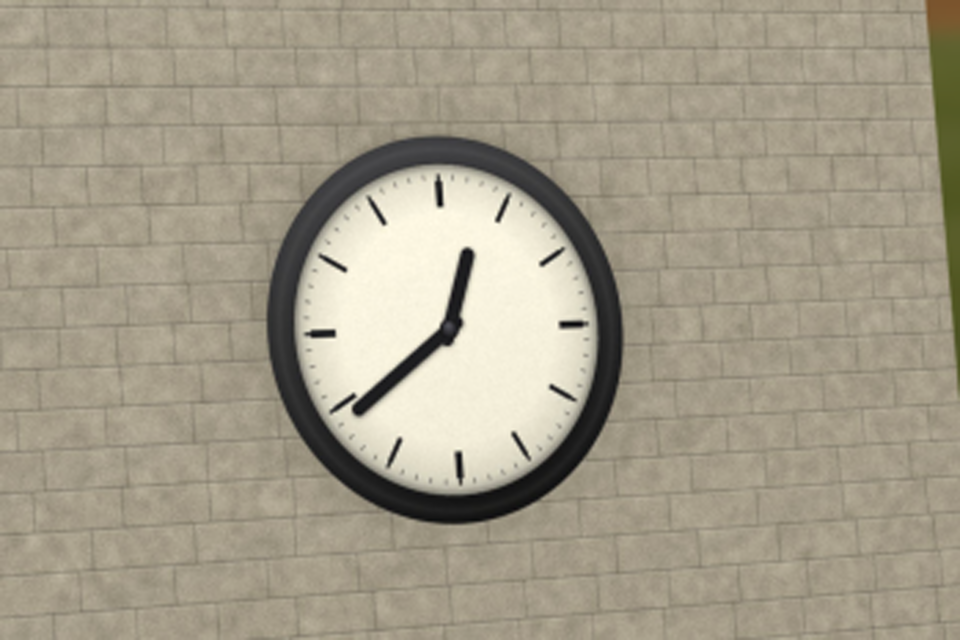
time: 12:39
